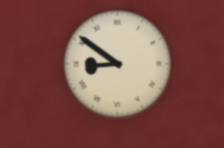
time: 8:51
